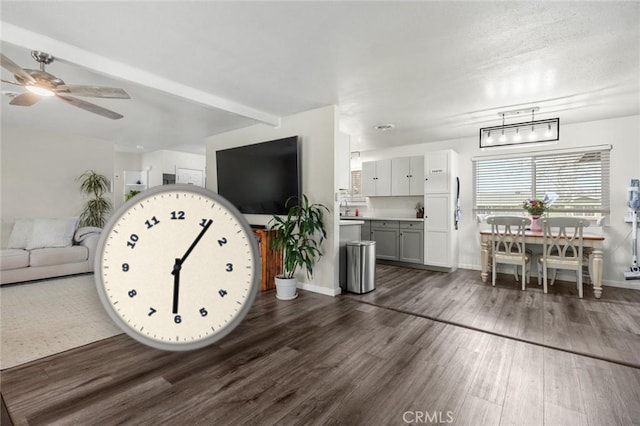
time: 6:06
